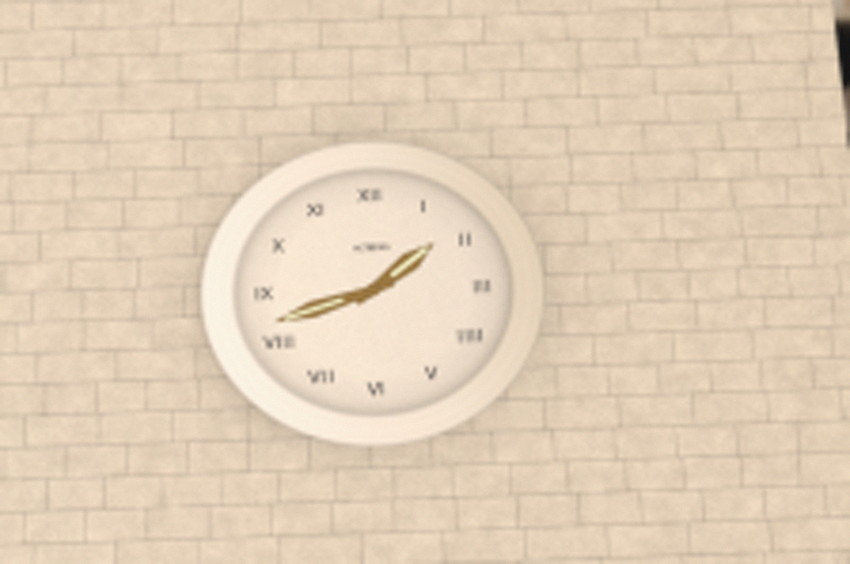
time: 1:42
